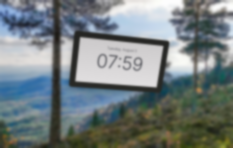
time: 7:59
